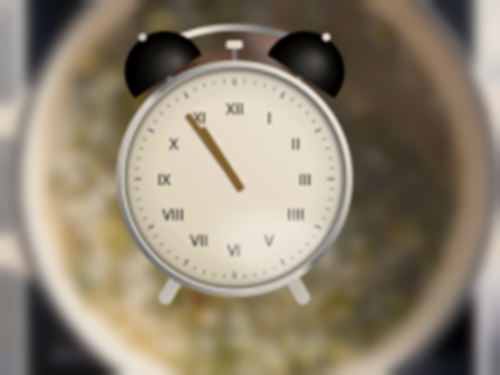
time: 10:54
